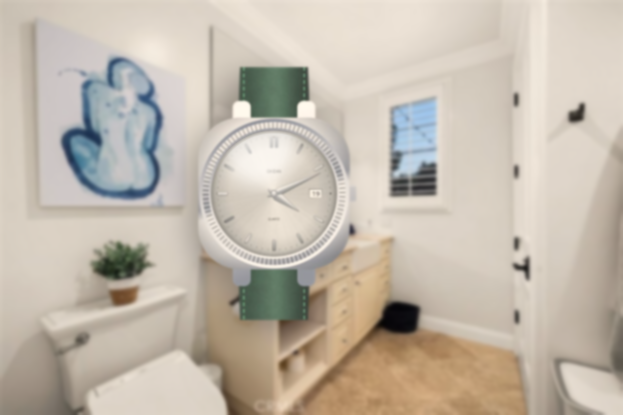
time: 4:11
